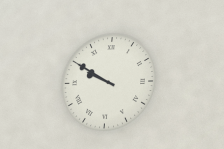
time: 9:50
